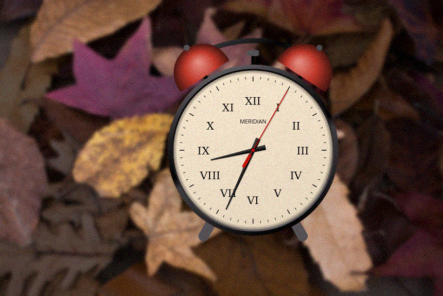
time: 8:34:05
